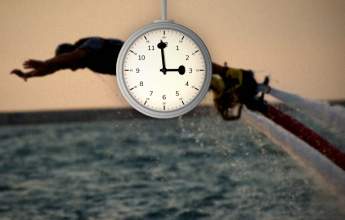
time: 2:59
